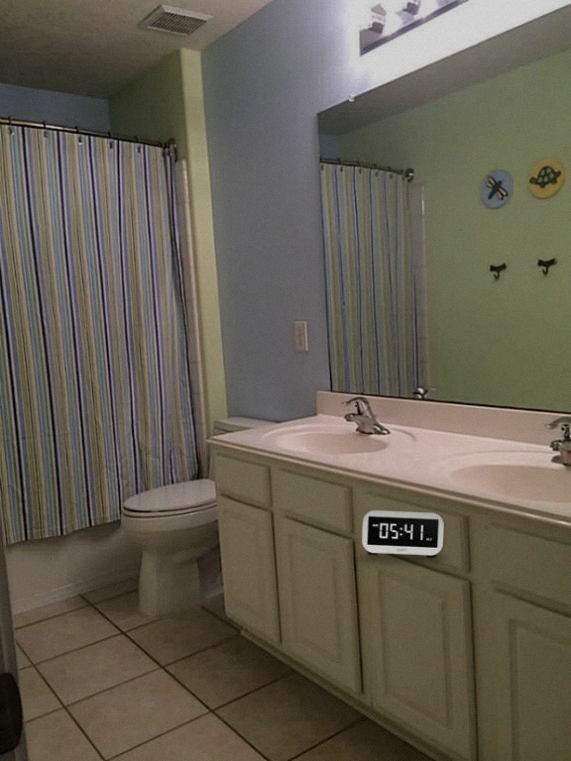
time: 5:41
